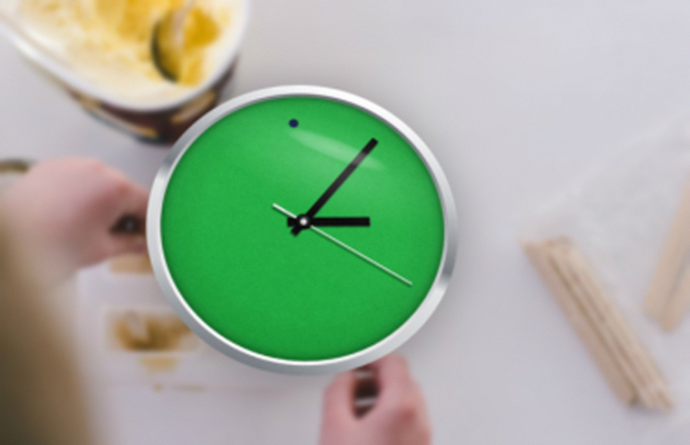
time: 3:07:21
